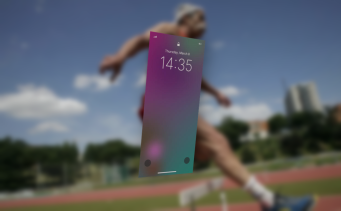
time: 14:35
